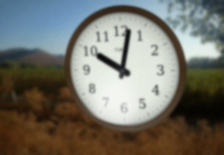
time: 10:02
